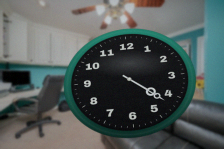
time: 4:22
